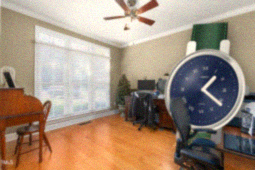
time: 1:21
